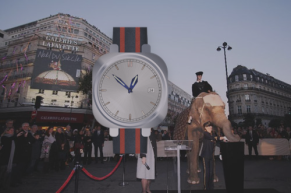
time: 12:52
